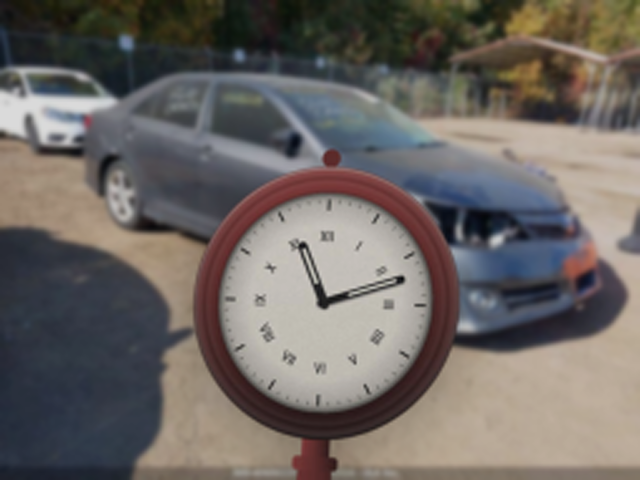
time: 11:12
